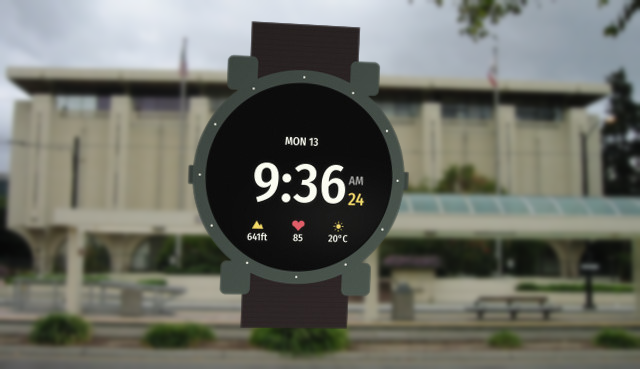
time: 9:36:24
